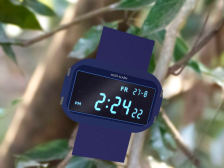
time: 2:24:22
